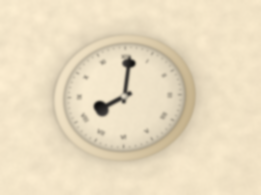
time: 8:01
